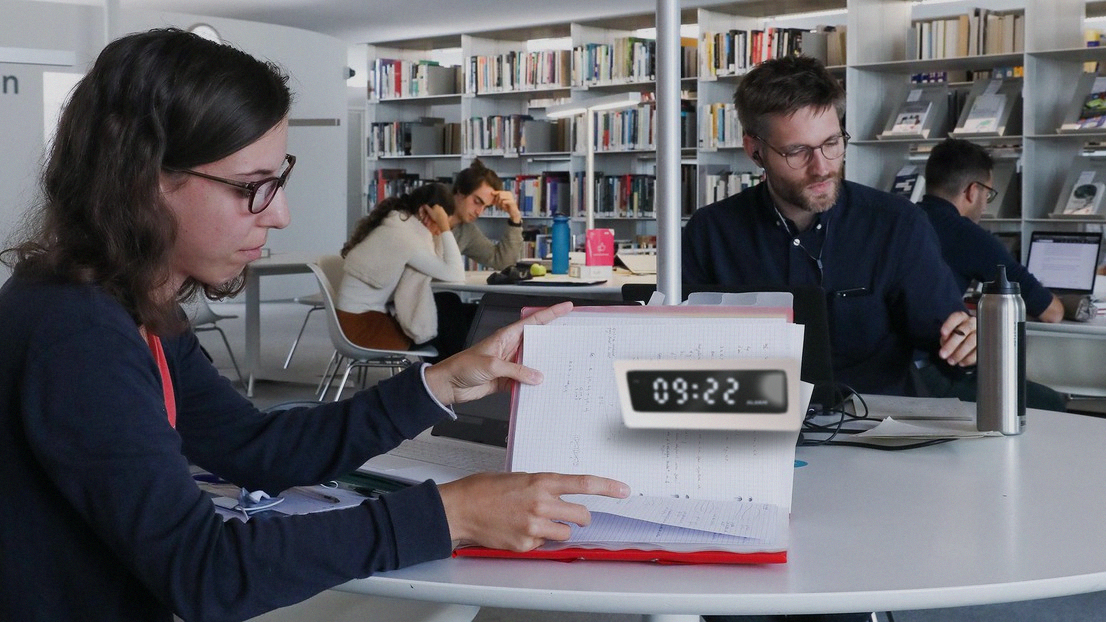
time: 9:22
